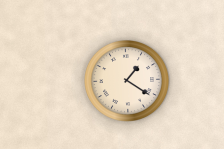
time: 1:21
